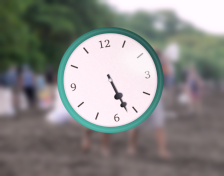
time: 5:27
